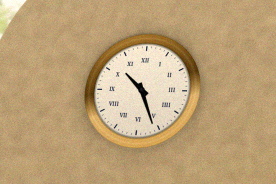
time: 10:26
